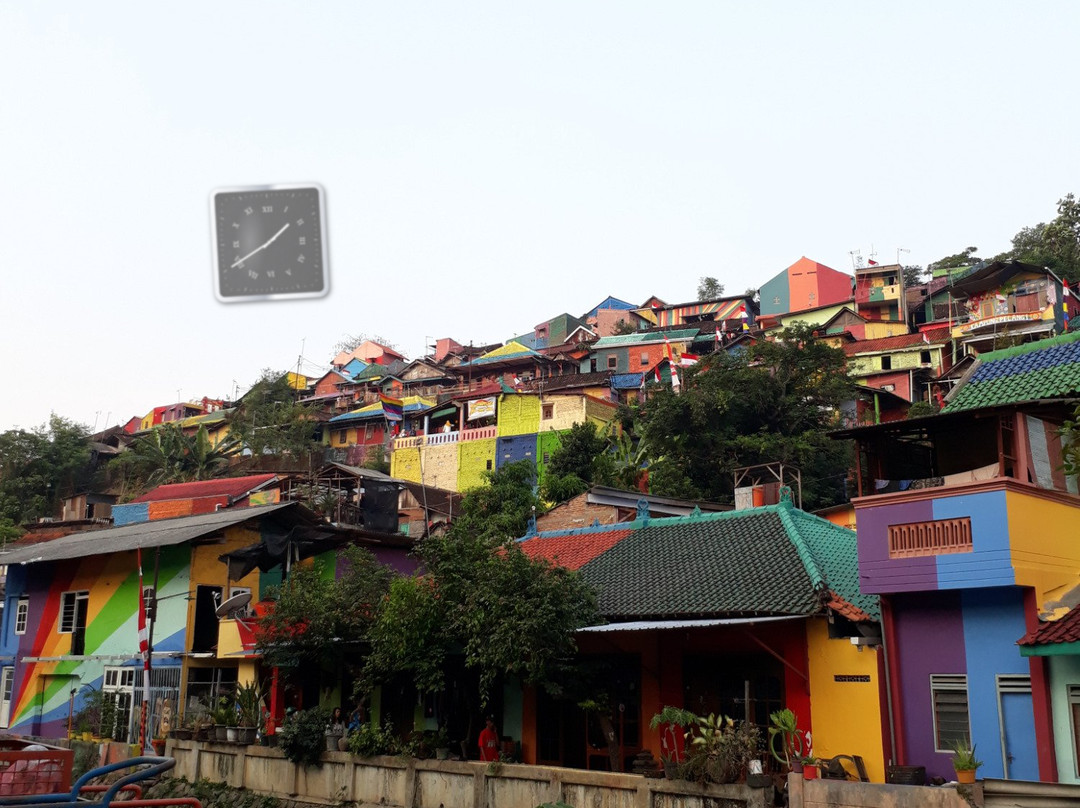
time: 1:40
